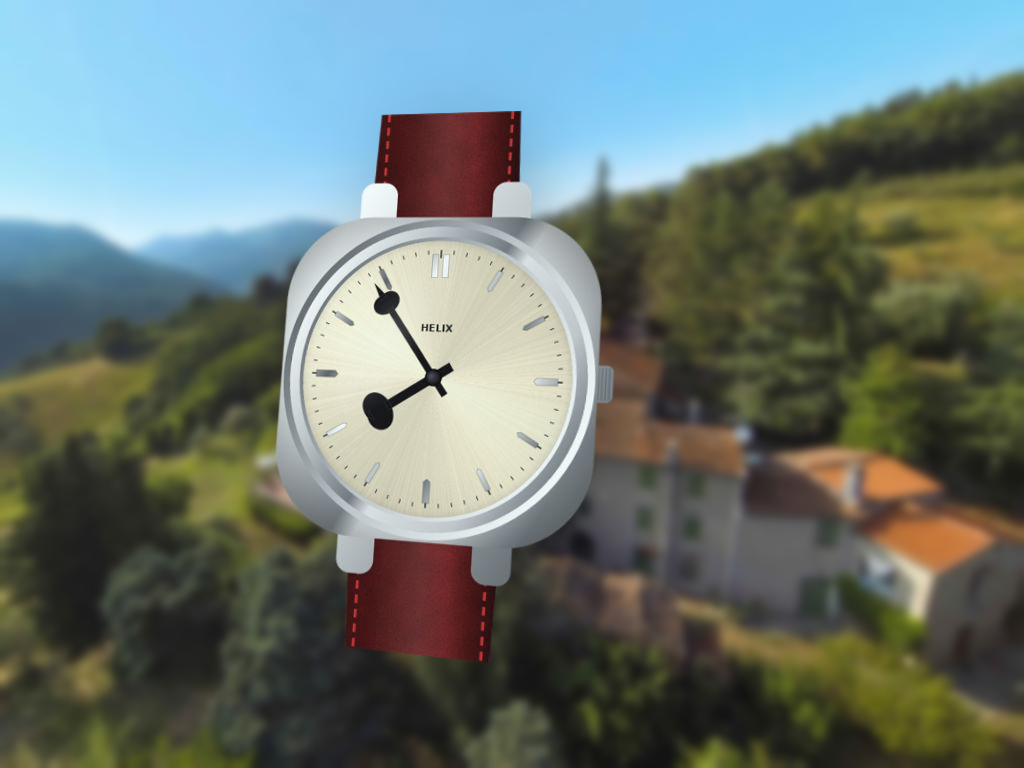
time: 7:54
